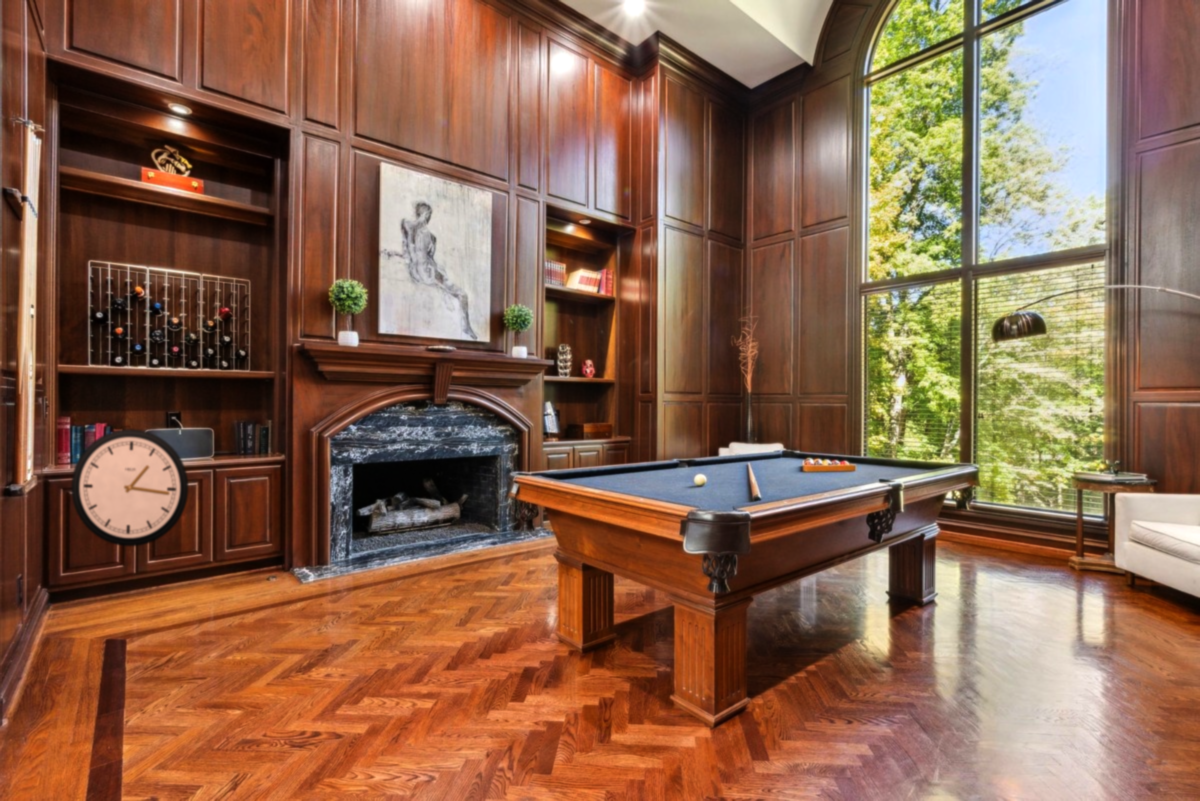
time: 1:16
